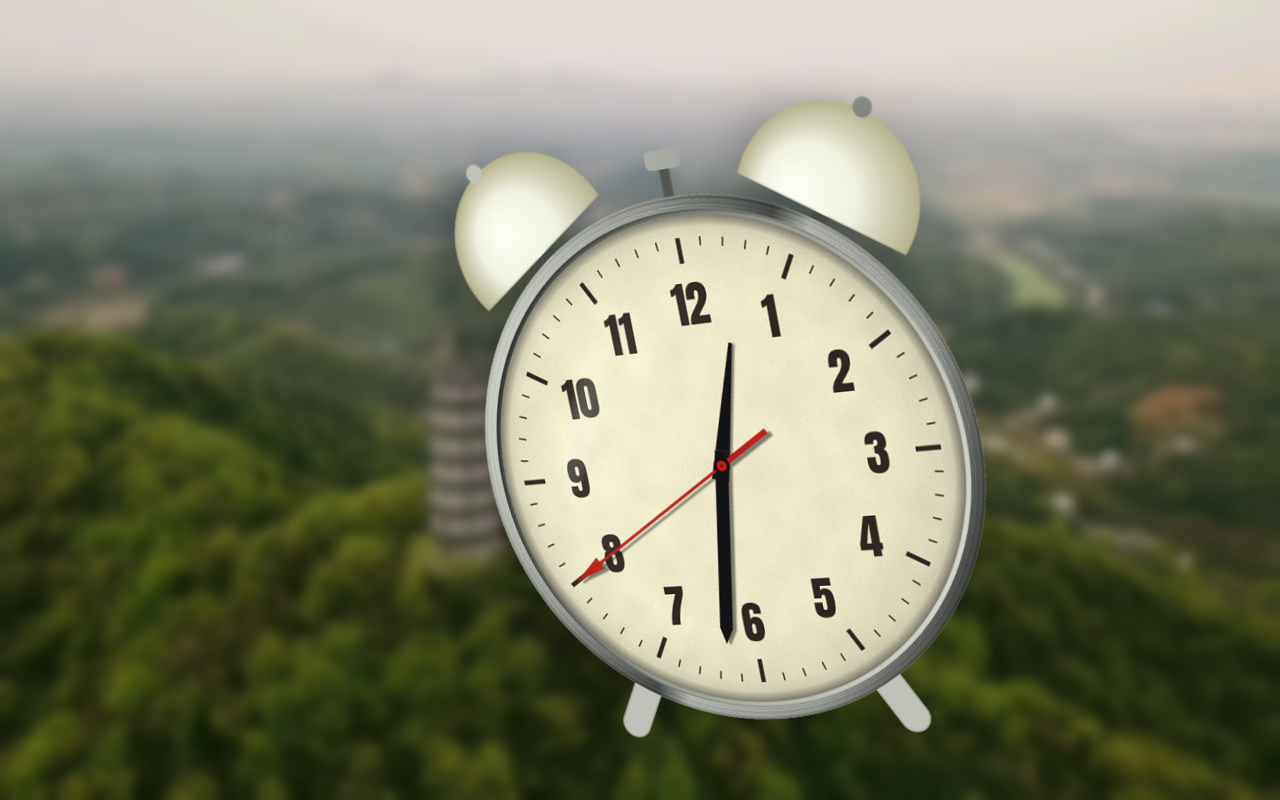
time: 12:31:40
